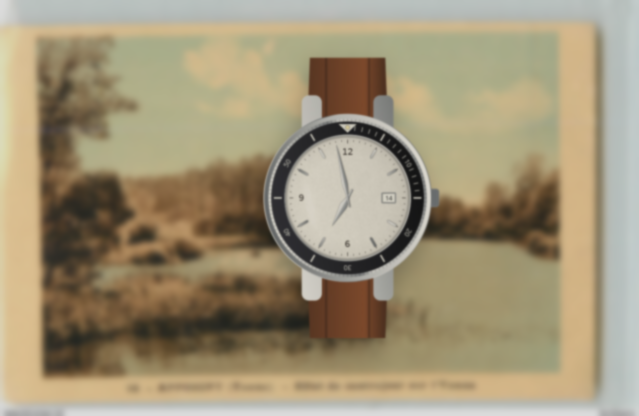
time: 6:58
